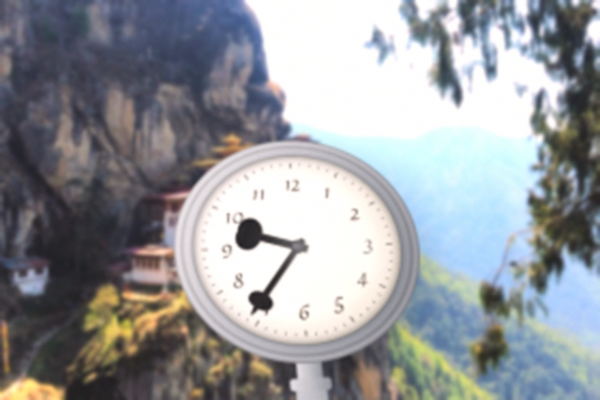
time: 9:36
